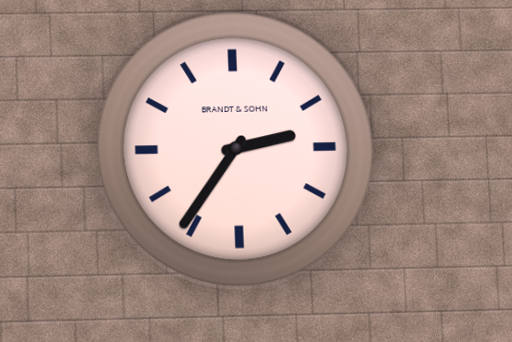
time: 2:36
